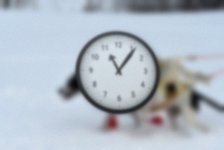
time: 11:06
